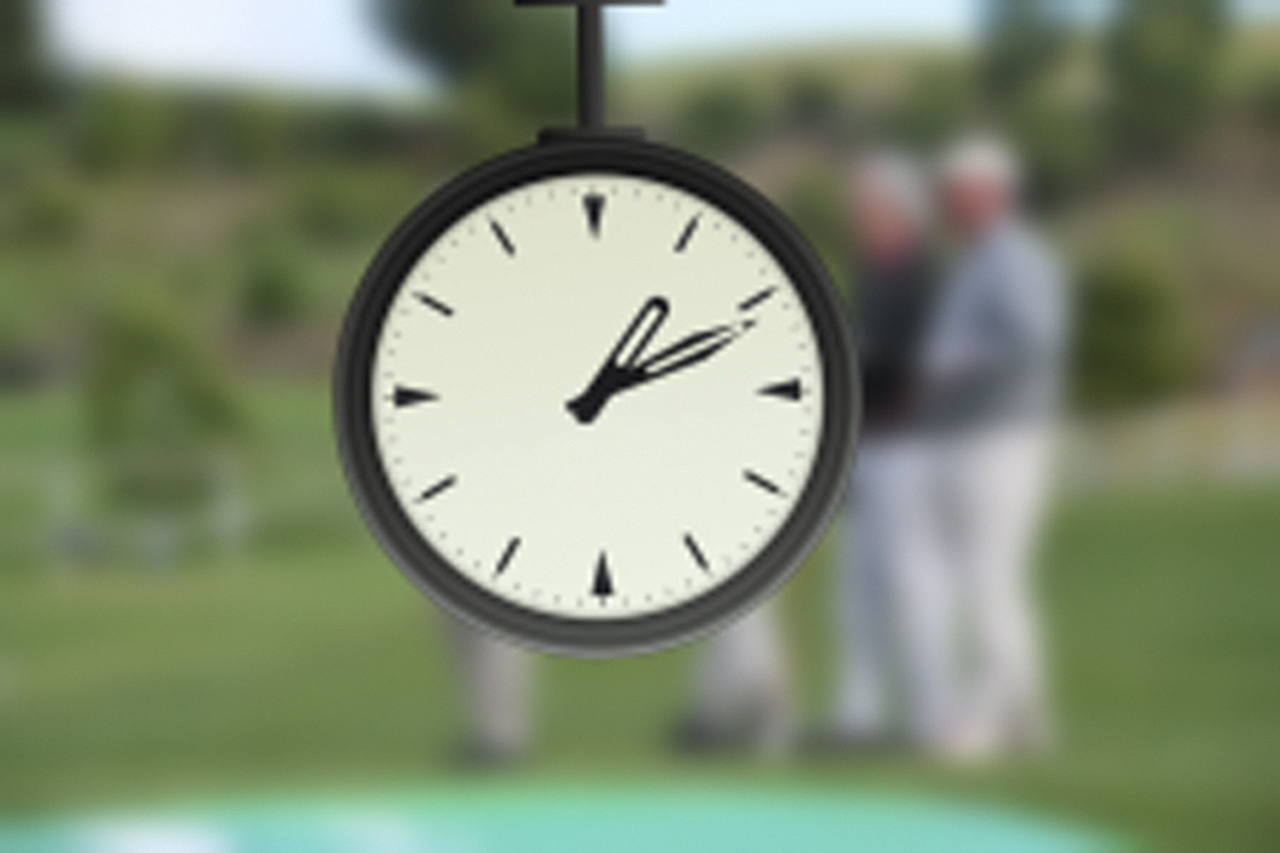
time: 1:11
